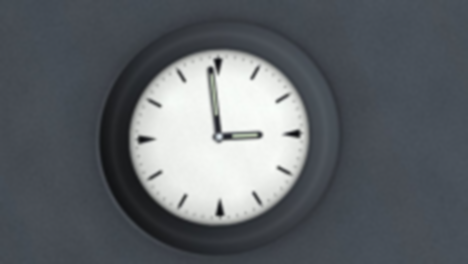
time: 2:59
